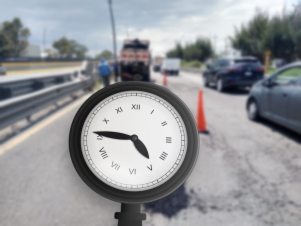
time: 4:46
